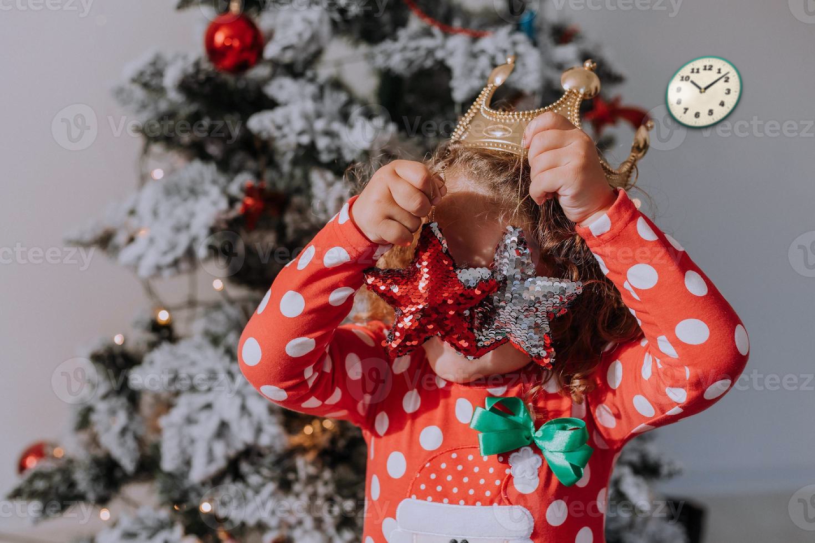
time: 10:08
